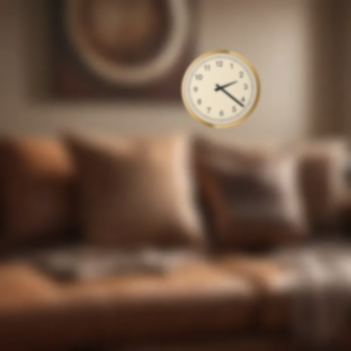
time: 2:22
